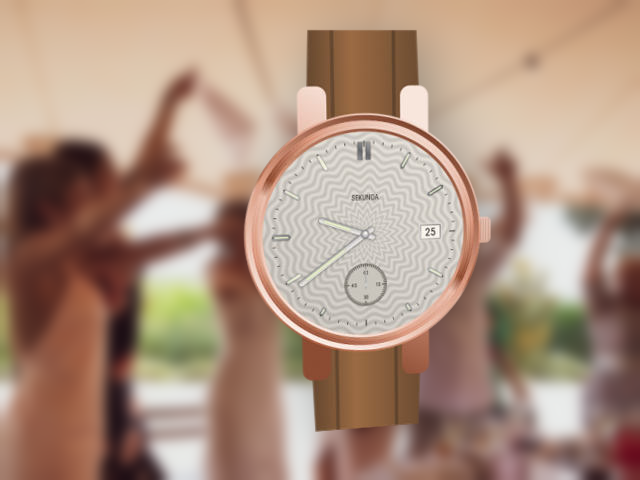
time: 9:39
